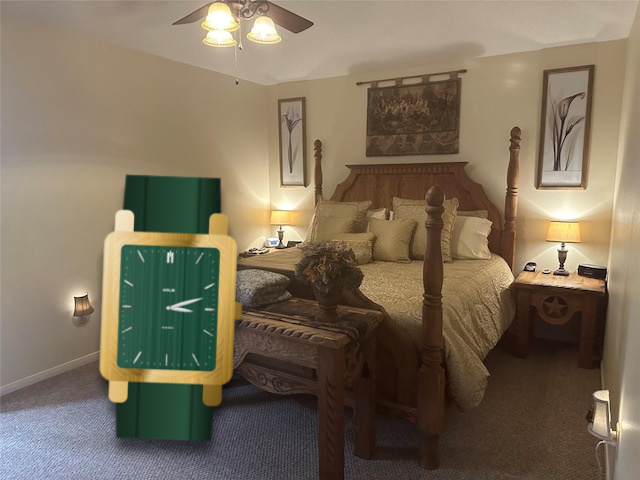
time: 3:12
